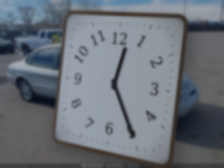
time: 12:25
